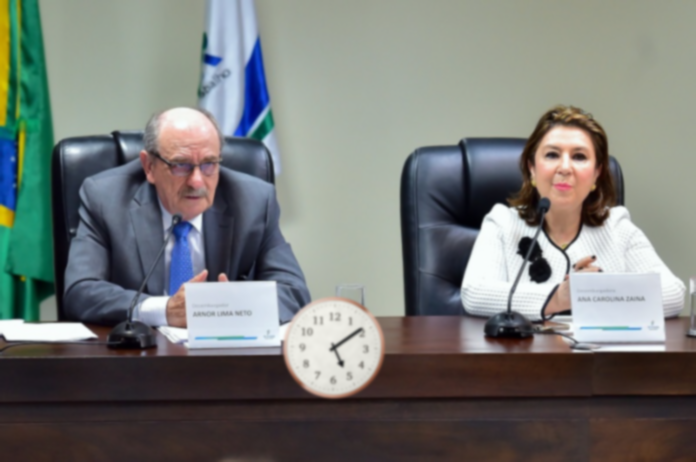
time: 5:09
